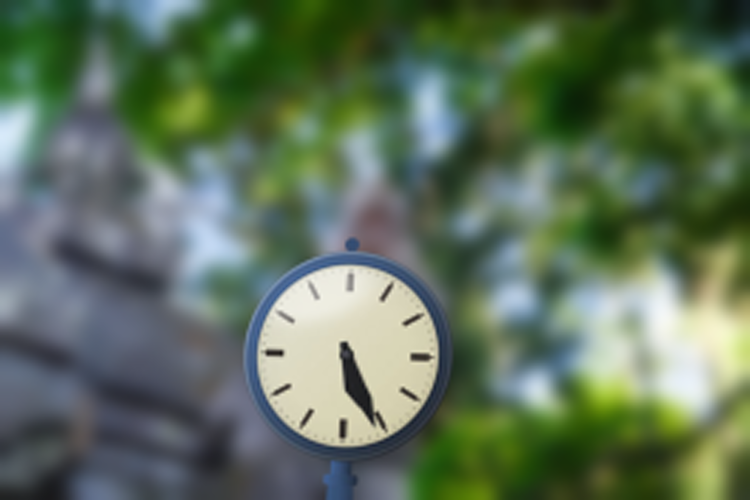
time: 5:26
